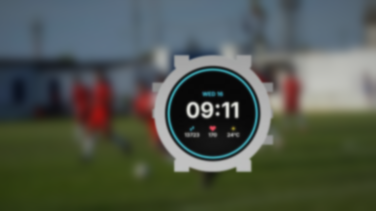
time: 9:11
